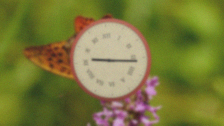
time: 9:16
